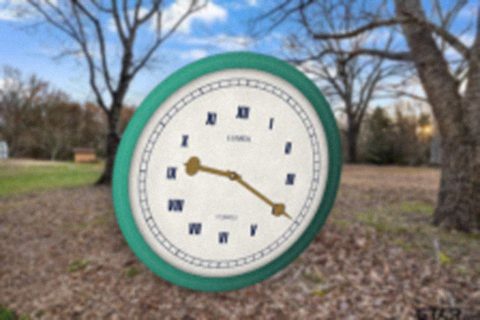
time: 9:20
